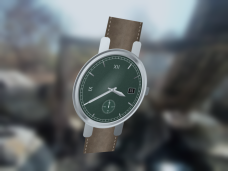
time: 3:40
